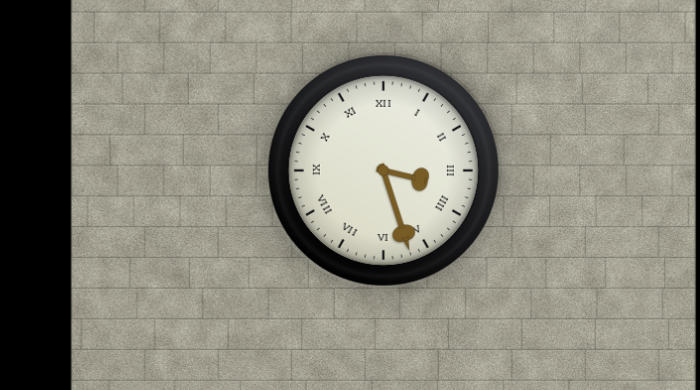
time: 3:27
